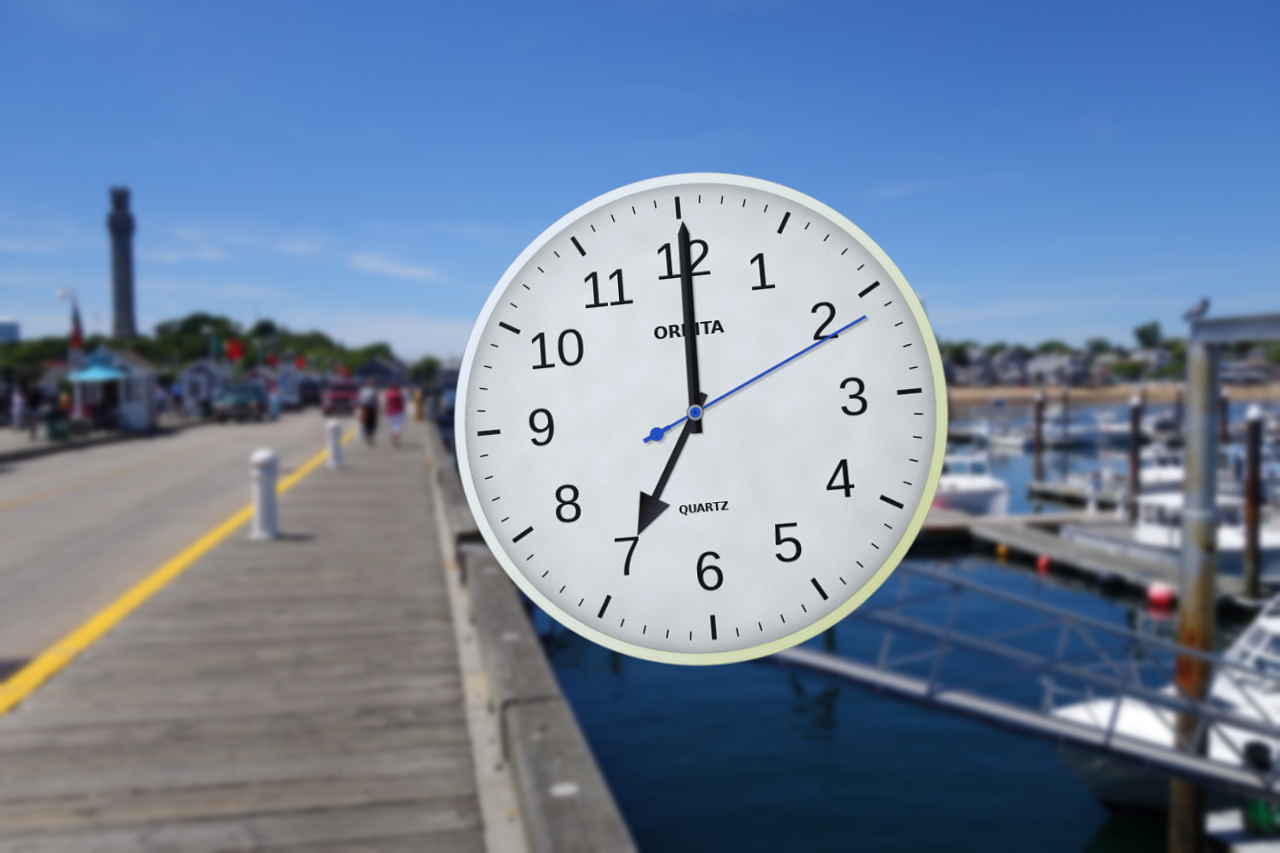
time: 7:00:11
